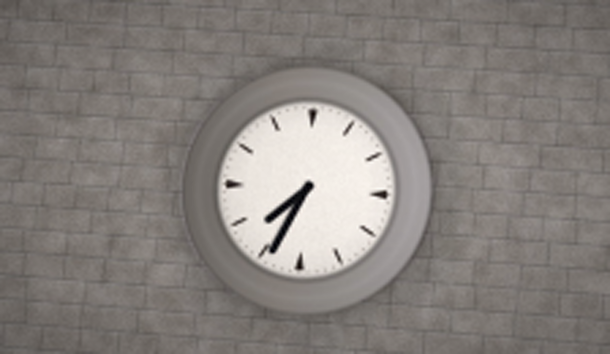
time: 7:34
